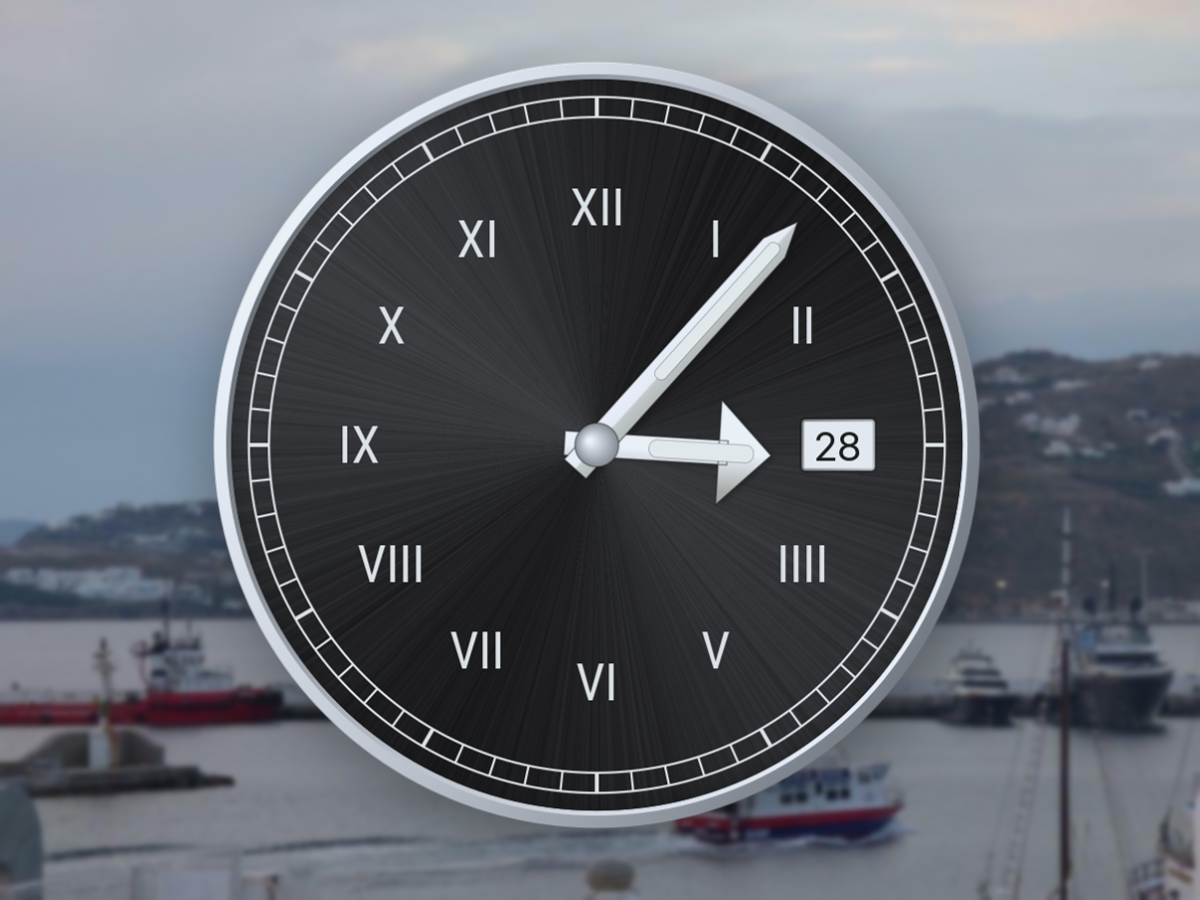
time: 3:07
